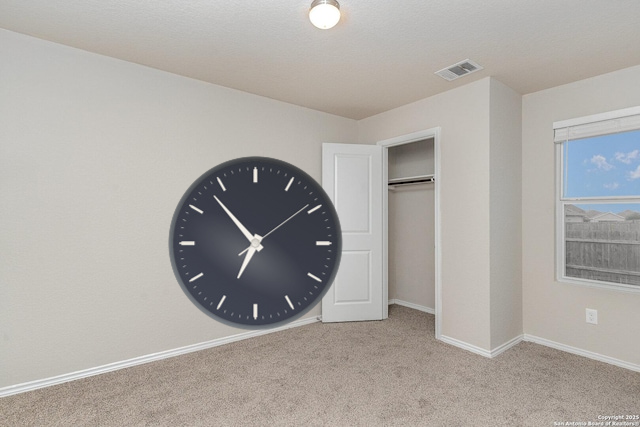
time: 6:53:09
